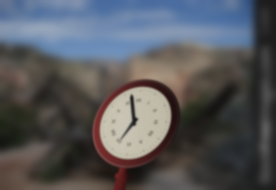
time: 6:57
